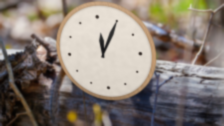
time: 12:05
